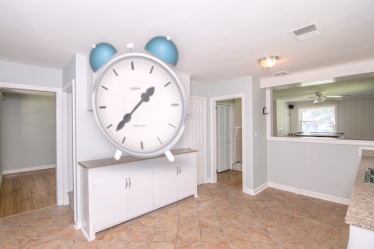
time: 1:38
